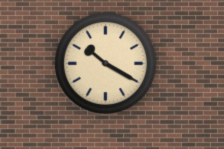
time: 10:20
